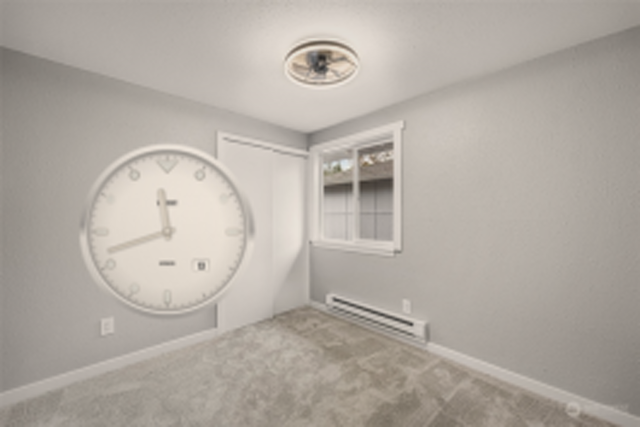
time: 11:42
